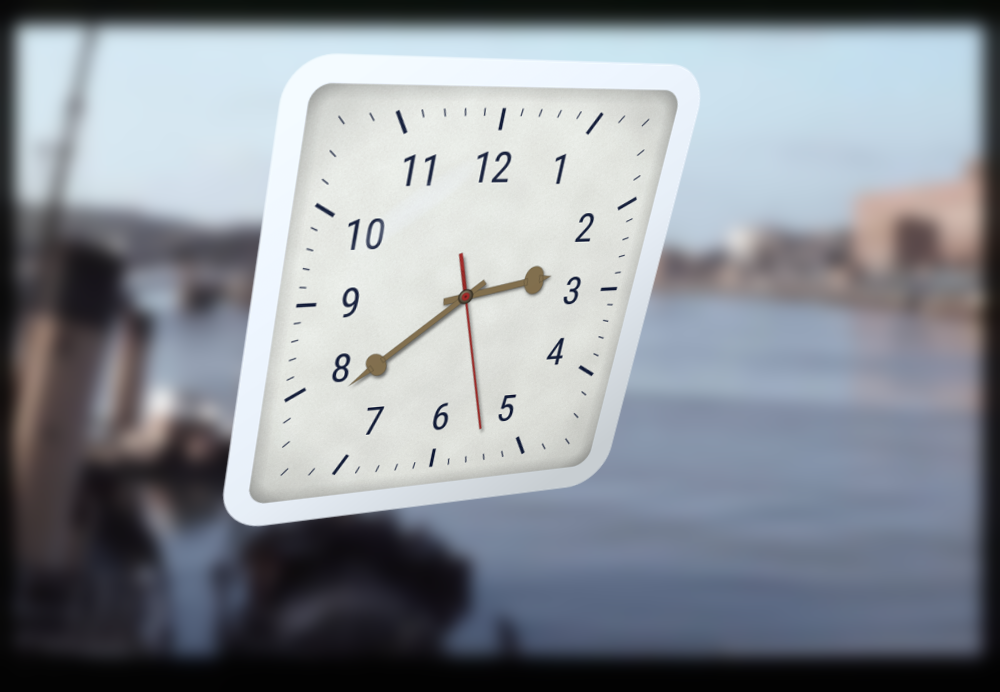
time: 2:38:27
